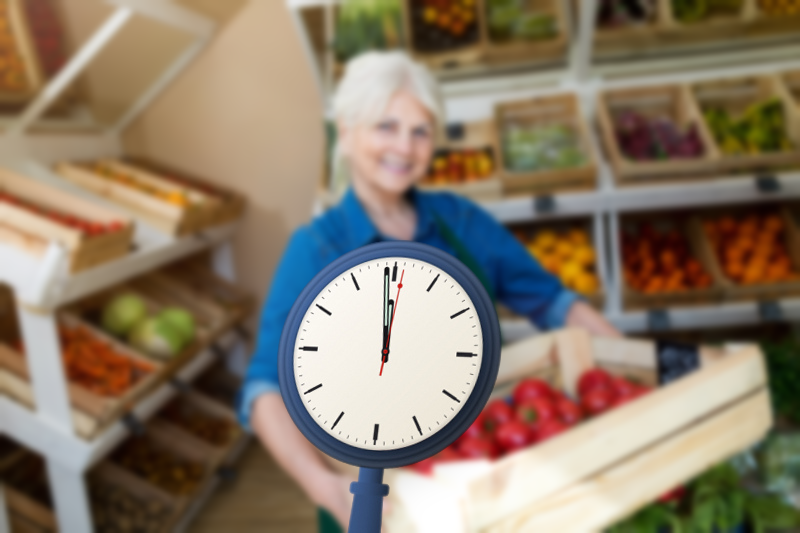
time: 11:59:01
